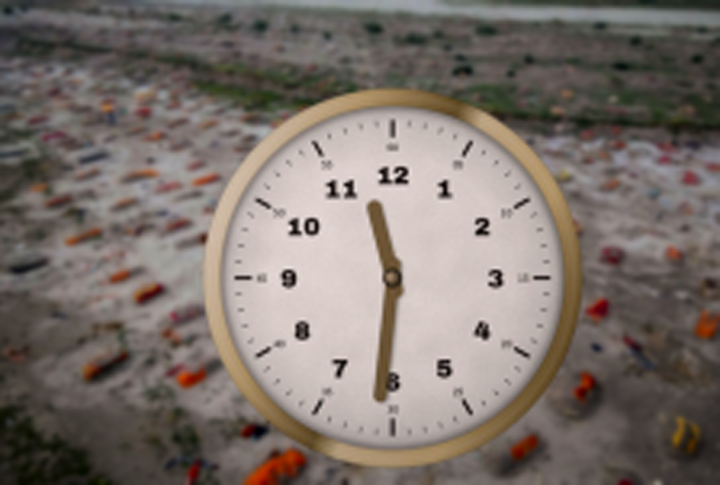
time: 11:31
